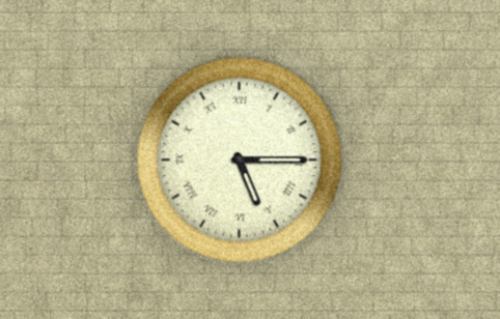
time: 5:15
